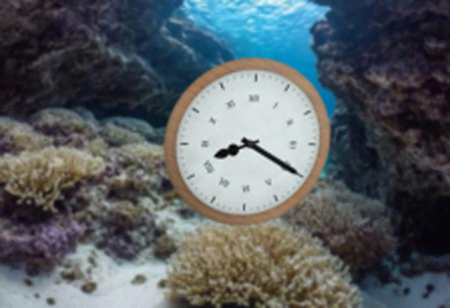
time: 8:20
